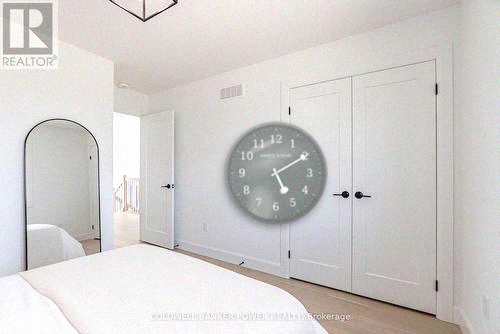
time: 5:10
